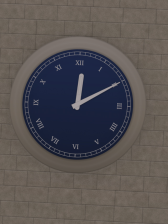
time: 12:10
